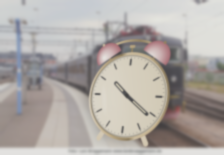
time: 10:21
